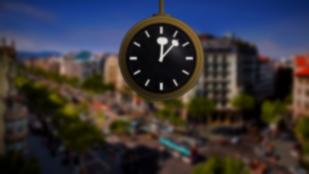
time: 12:07
